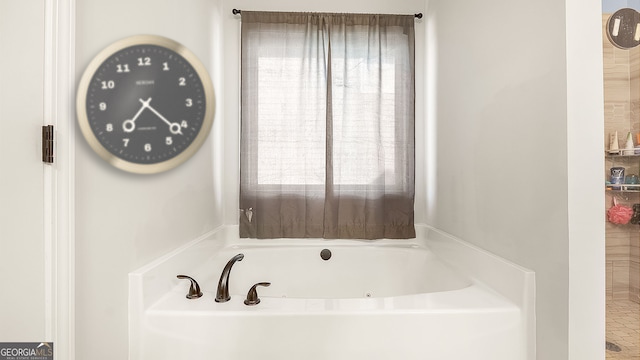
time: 7:22
